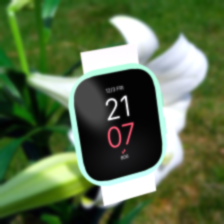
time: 21:07
